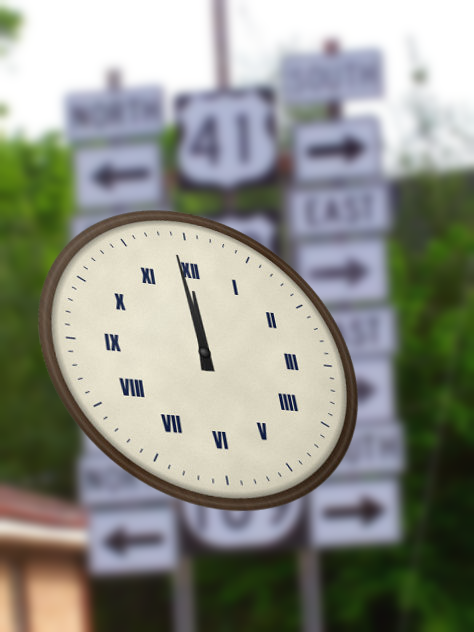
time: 11:59
